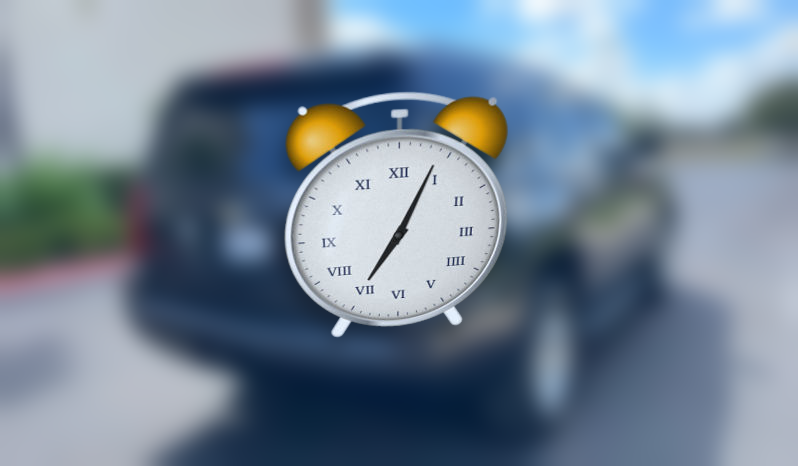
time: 7:04
